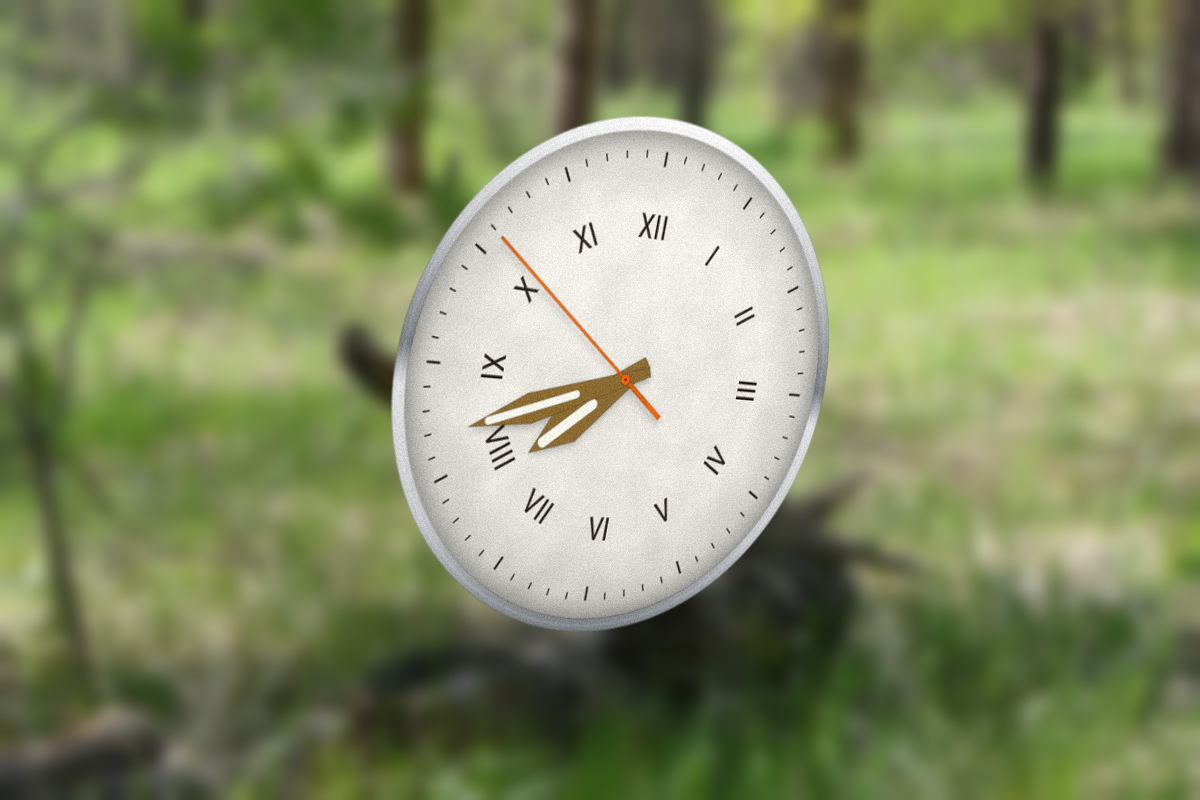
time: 7:41:51
